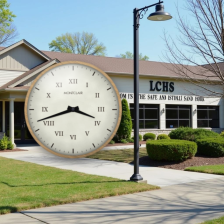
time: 3:42
